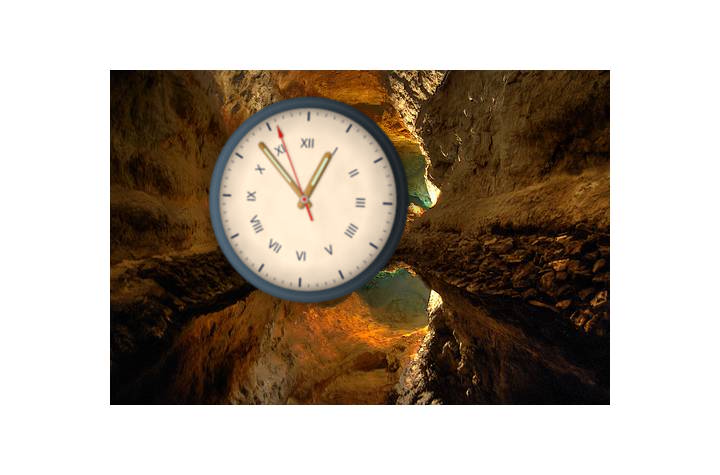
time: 12:52:56
